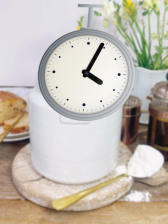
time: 4:04
